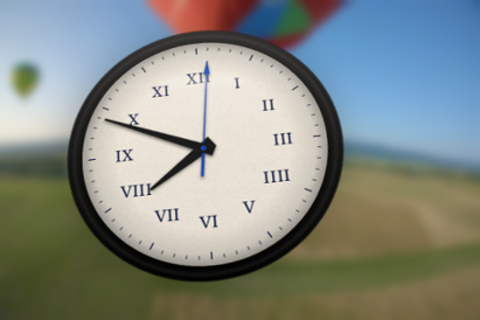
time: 7:49:01
